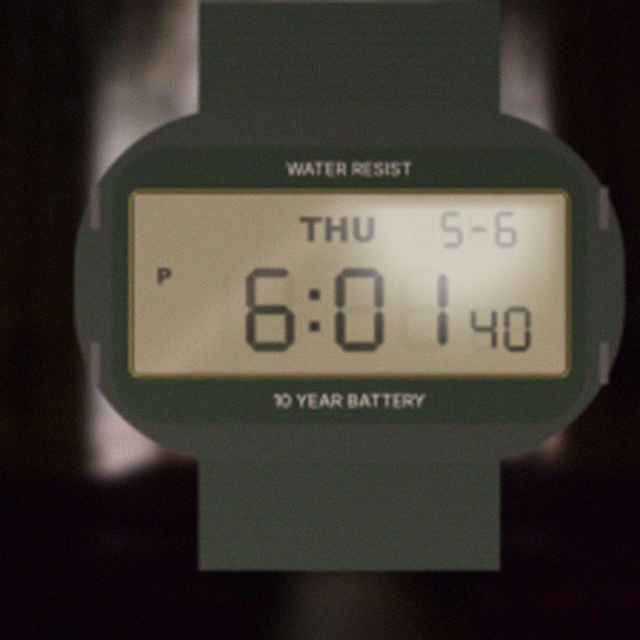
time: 6:01:40
